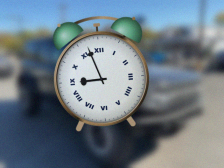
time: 8:57
